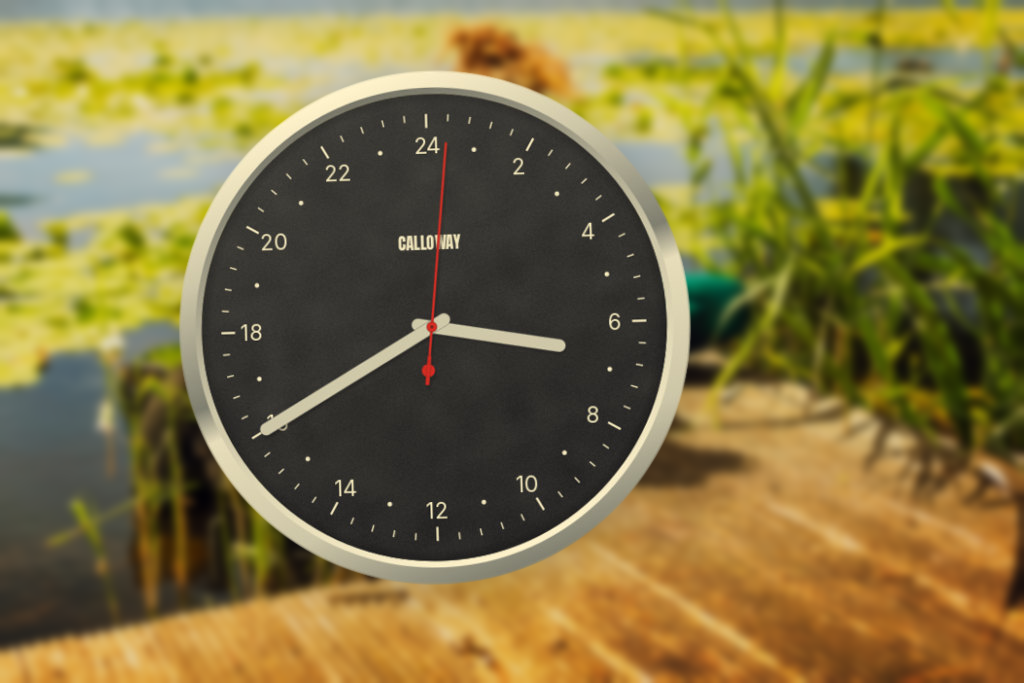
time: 6:40:01
